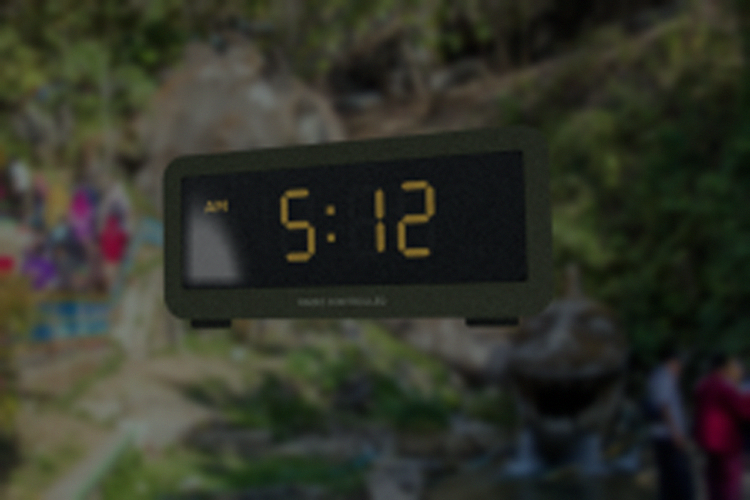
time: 5:12
